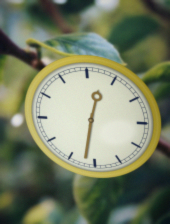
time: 12:32
